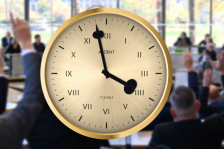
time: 3:58
